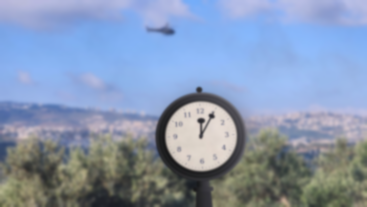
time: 12:05
